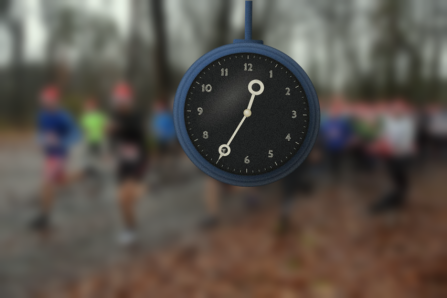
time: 12:35
